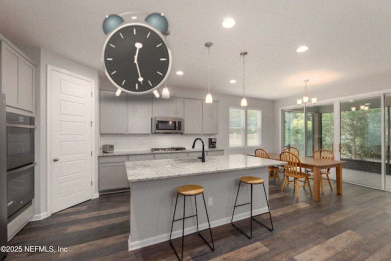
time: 12:28
